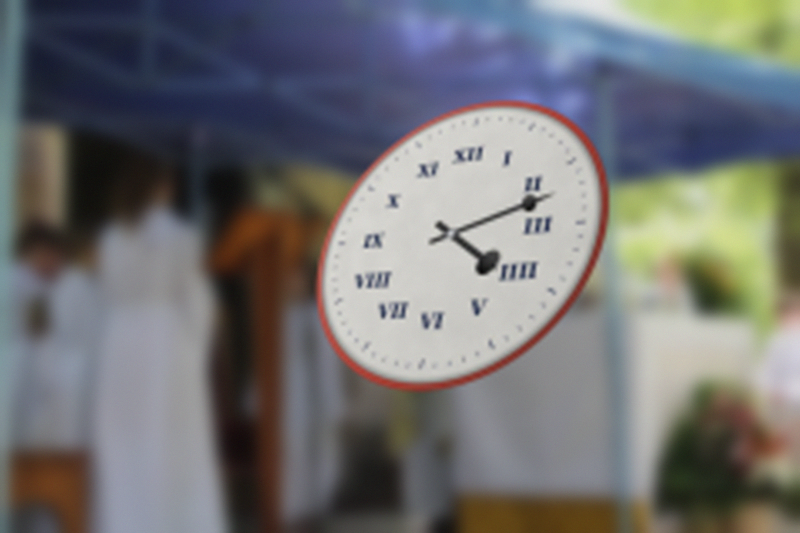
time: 4:12
